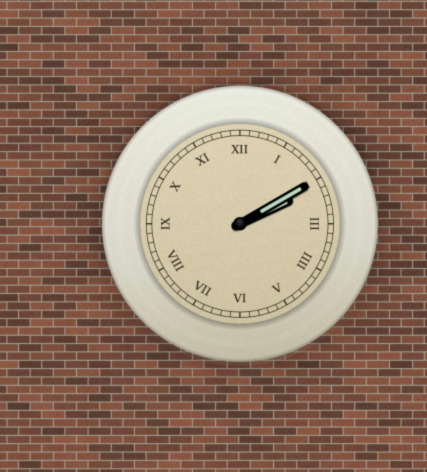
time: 2:10
